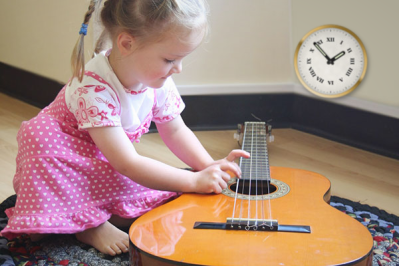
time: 1:53
